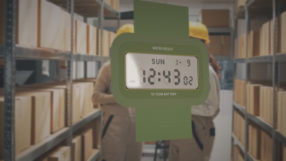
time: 12:43:02
